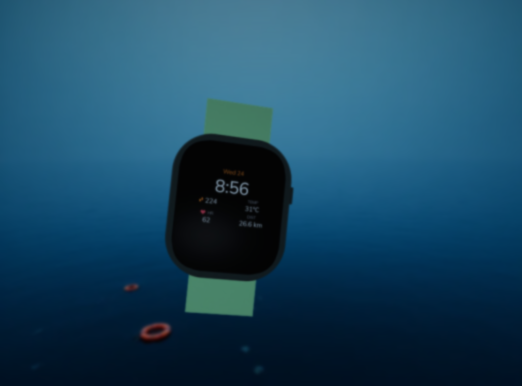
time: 8:56
